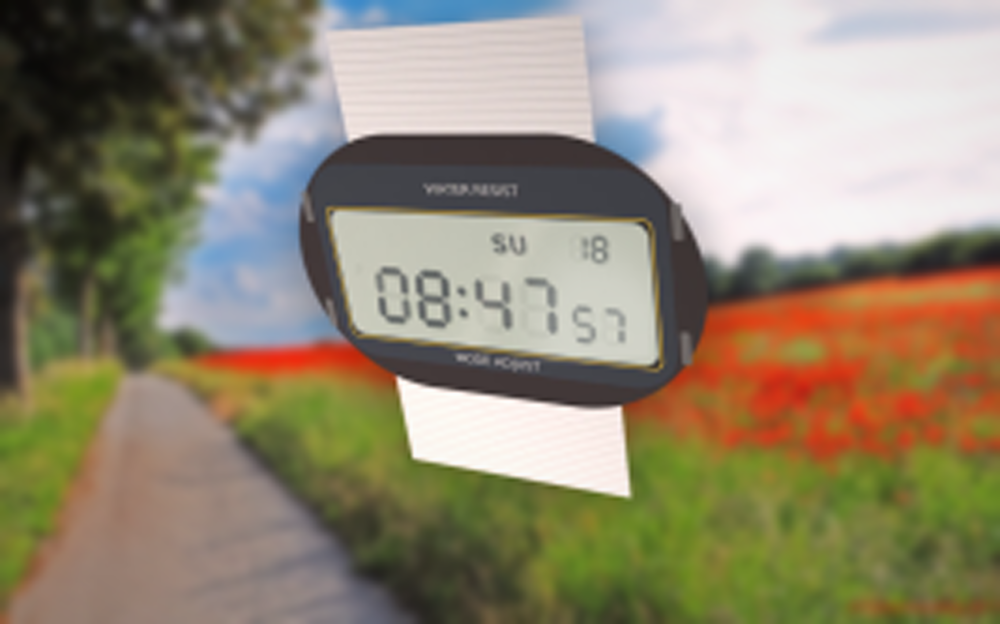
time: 8:47:57
